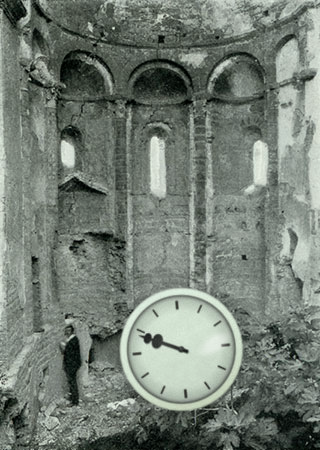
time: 9:49
